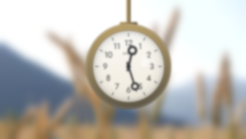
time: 12:27
